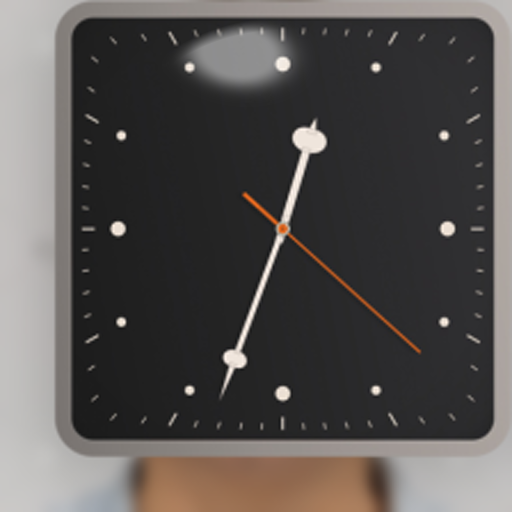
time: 12:33:22
